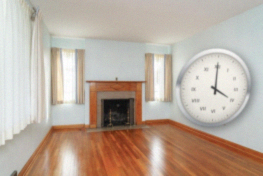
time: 4:00
